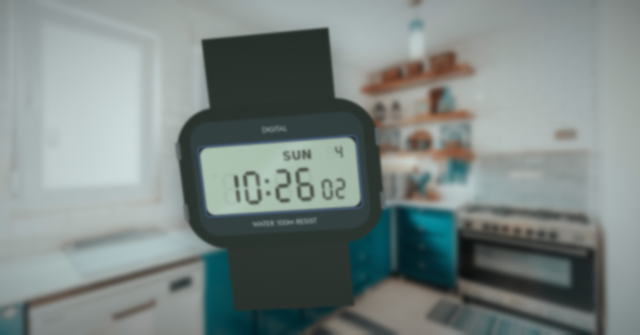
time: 10:26:02
